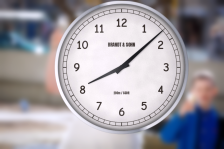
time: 8:08
